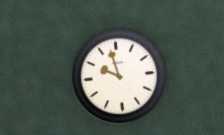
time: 9:58
